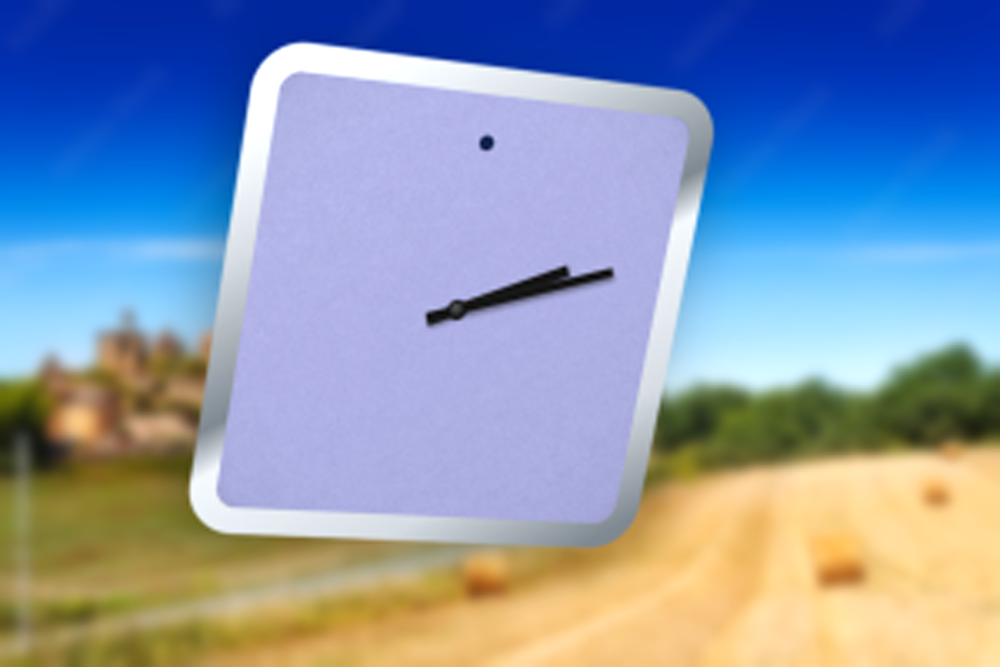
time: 2:12
